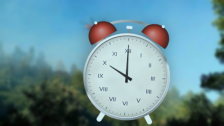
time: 10:00
